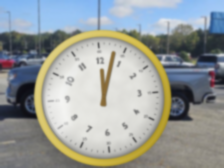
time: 12:03
